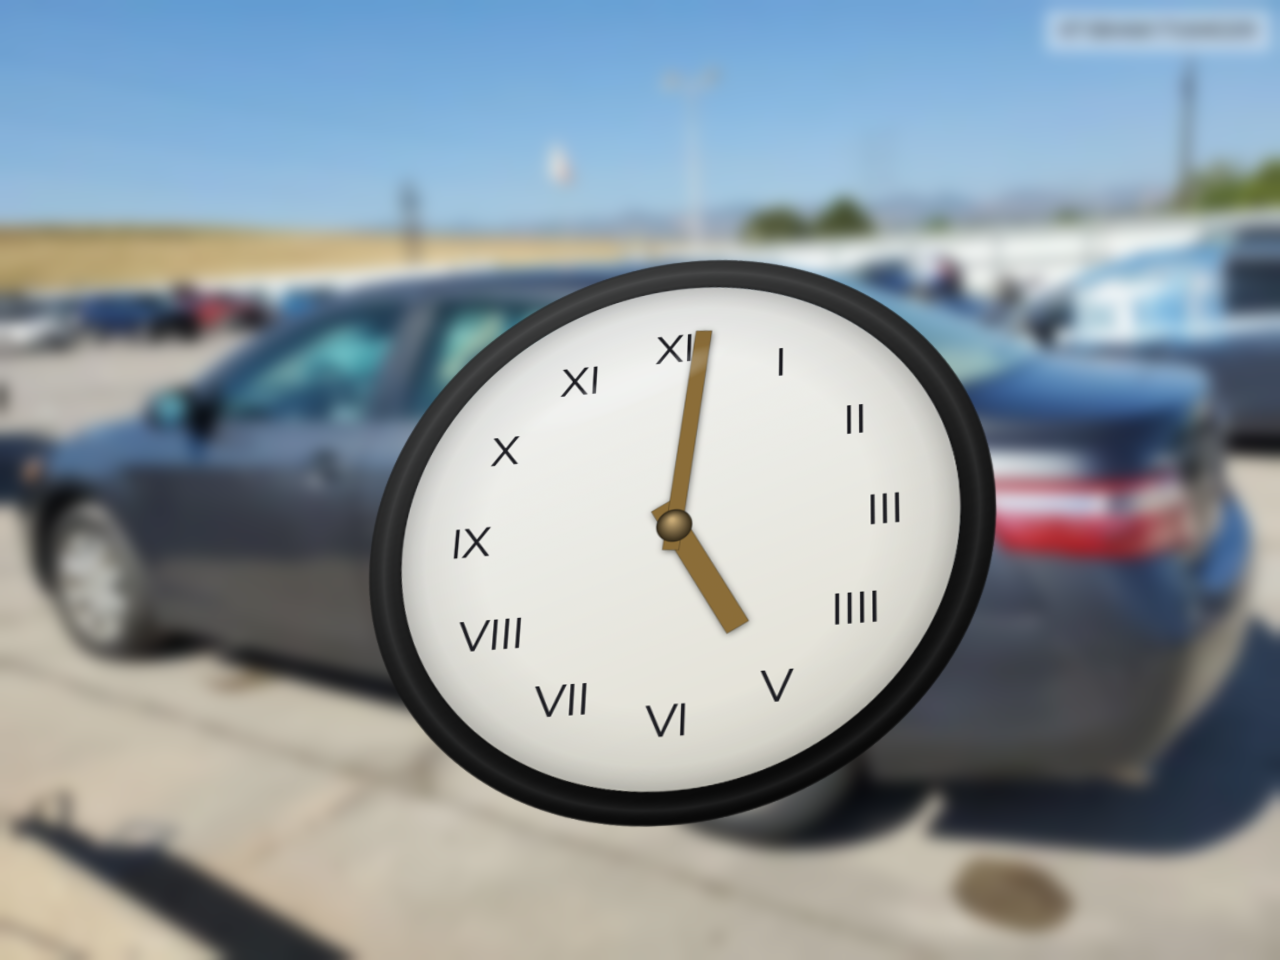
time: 5:01
